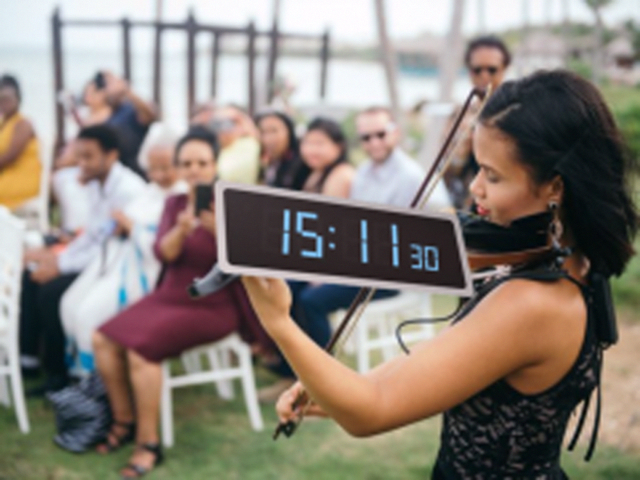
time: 15:11:30
